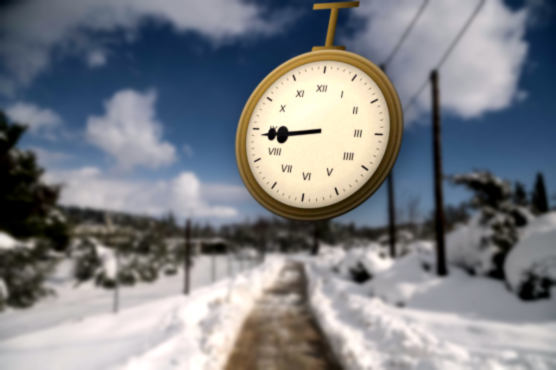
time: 8:44
